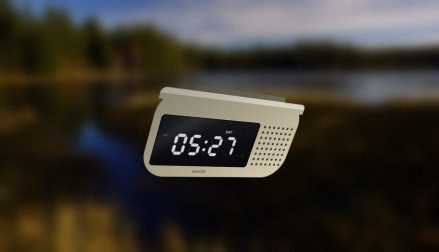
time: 5:27
